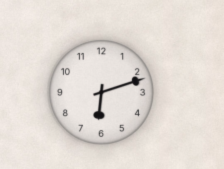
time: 6:12
